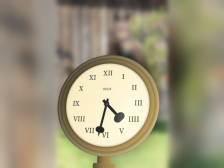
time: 4:32
